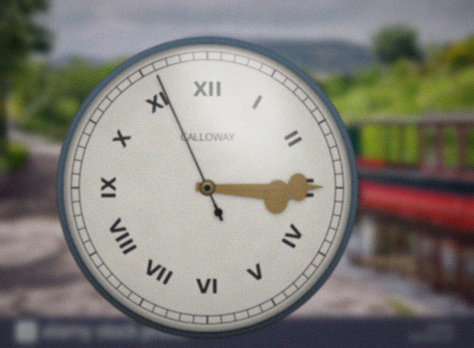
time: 3:14:56
